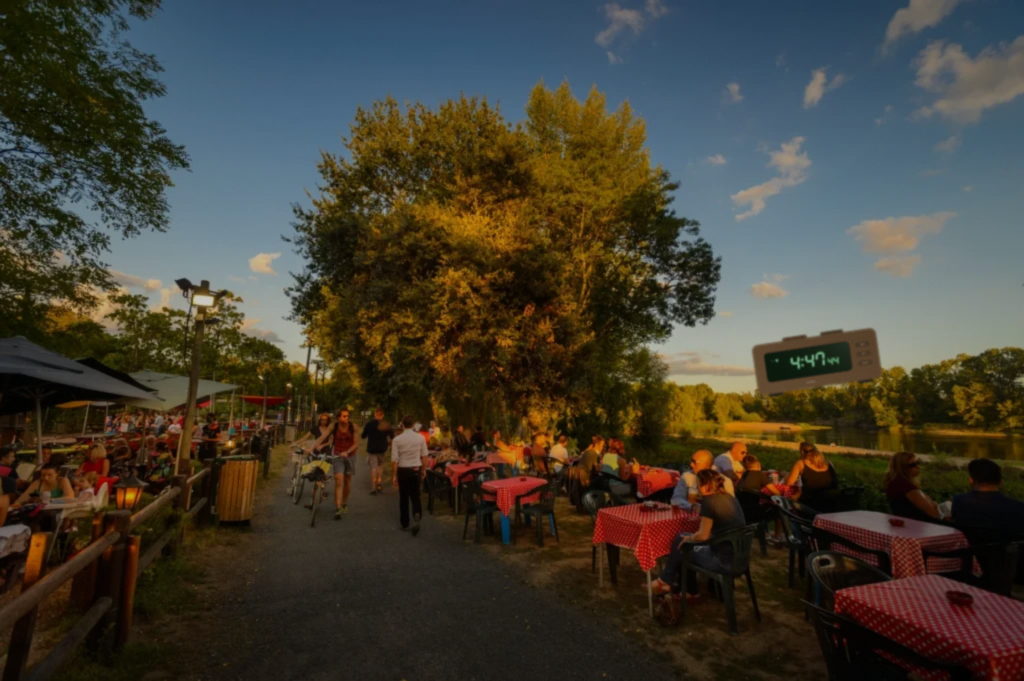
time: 4:47
